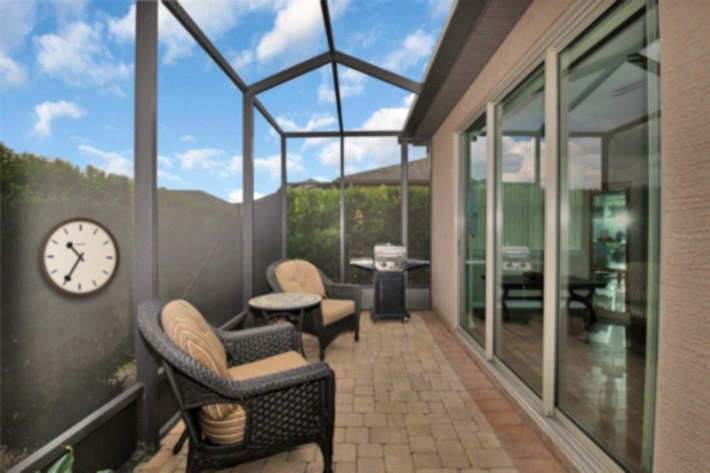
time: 10:35
